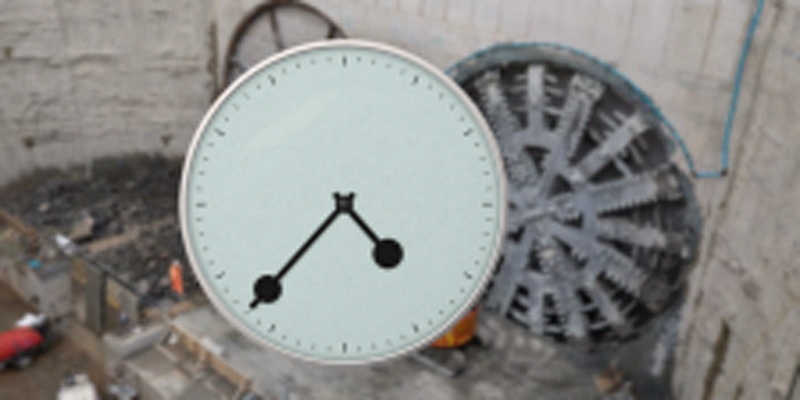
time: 4:37
